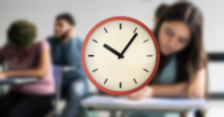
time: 10:06
